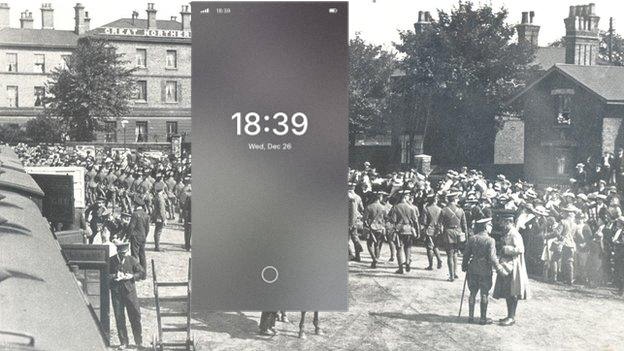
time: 18:39
